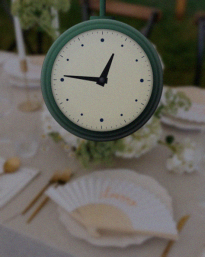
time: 12:46
